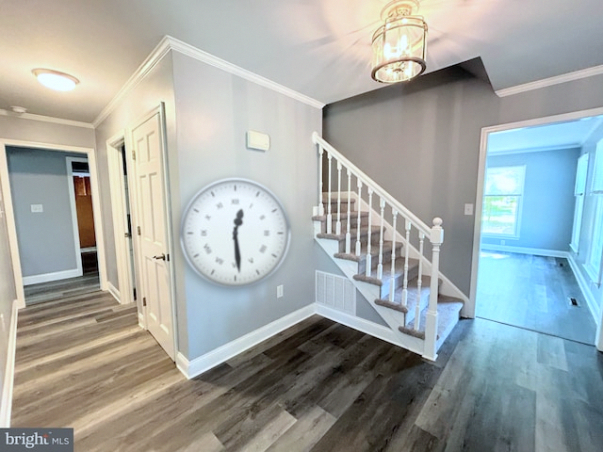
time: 12:29
